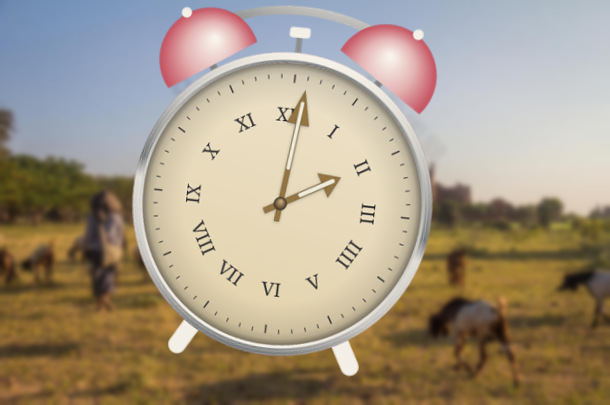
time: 2:01
